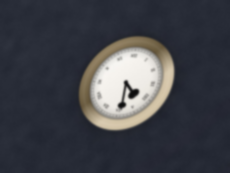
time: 4:29
